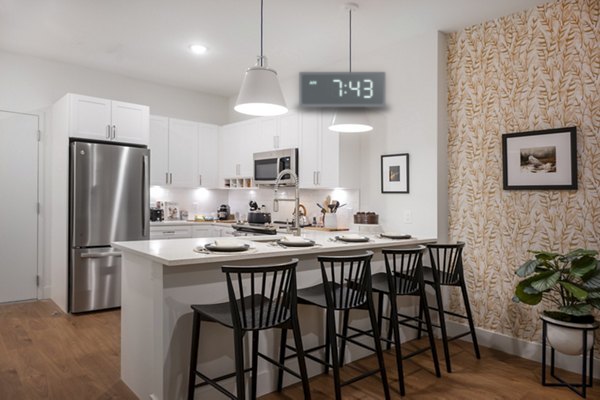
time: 7:43
